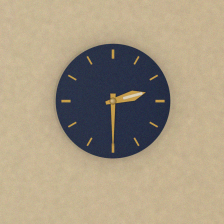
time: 2:30
